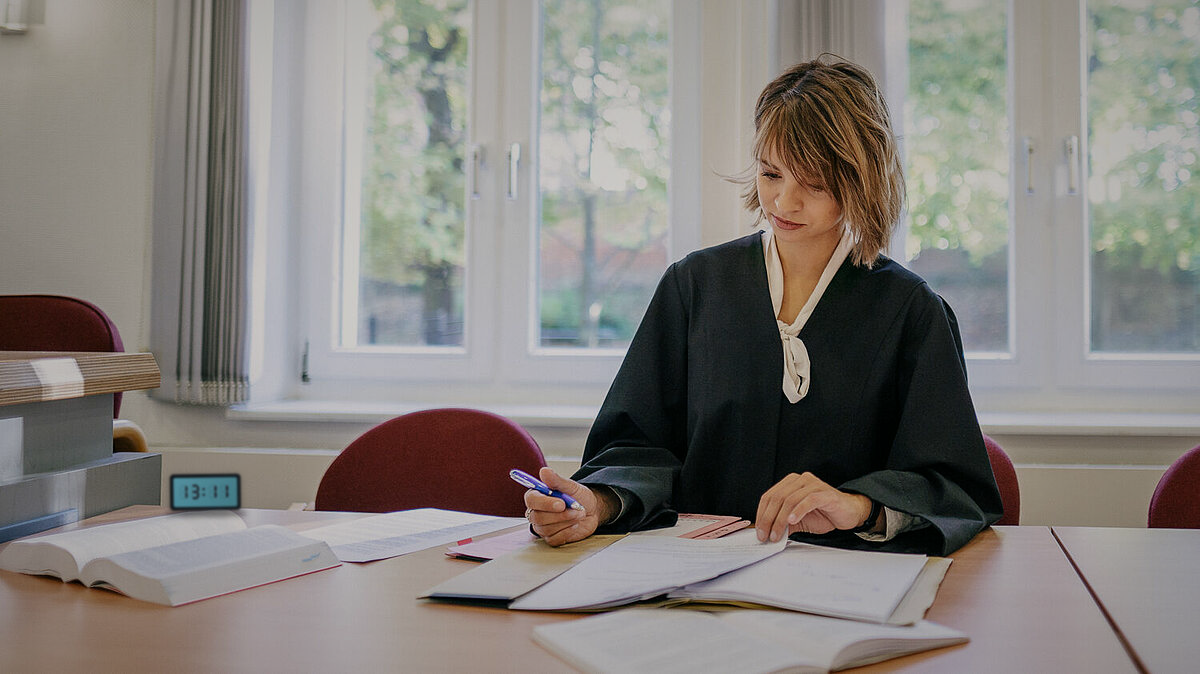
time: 13:11
